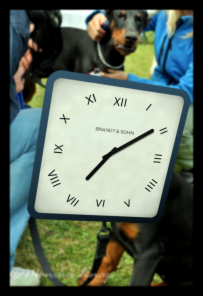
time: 7:09
